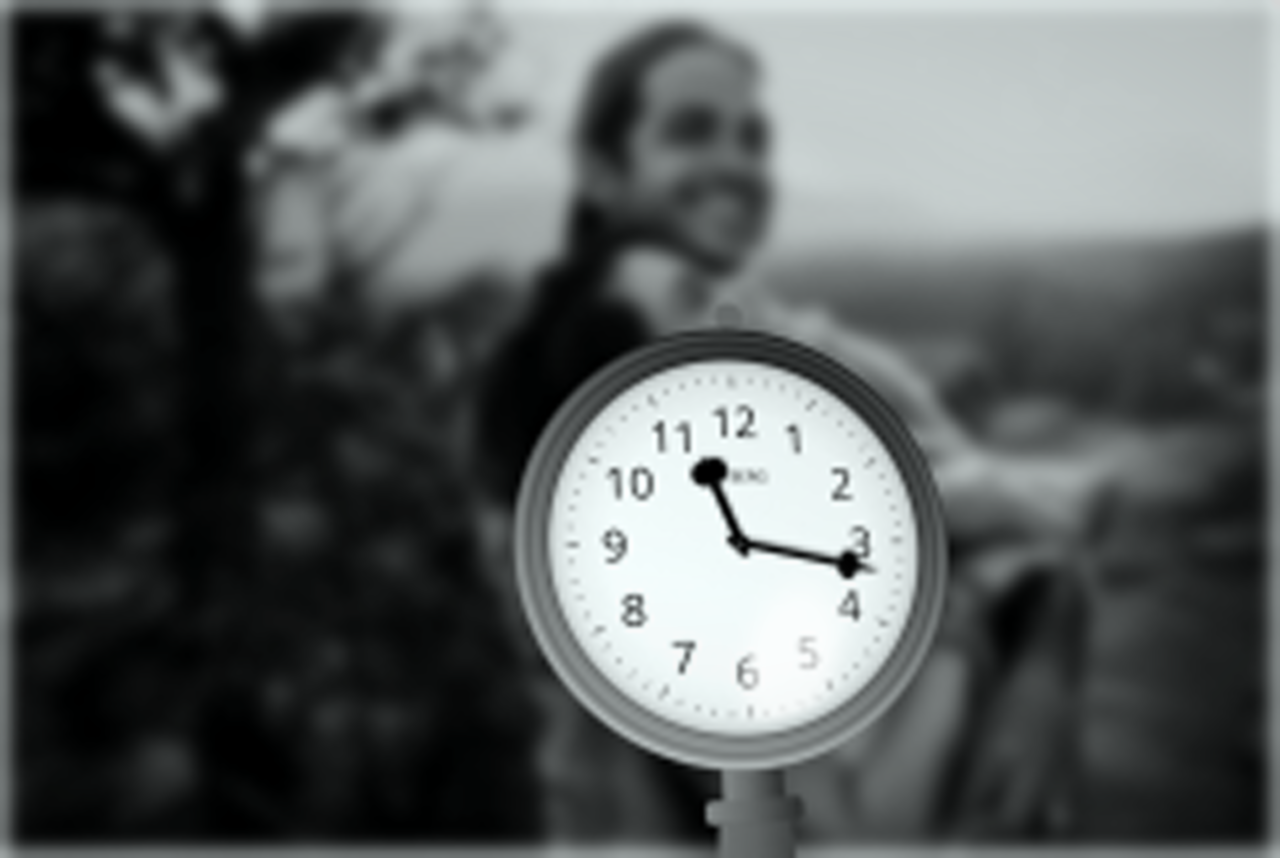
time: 11:17
